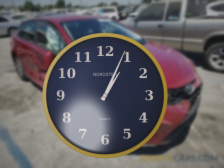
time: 1:04
